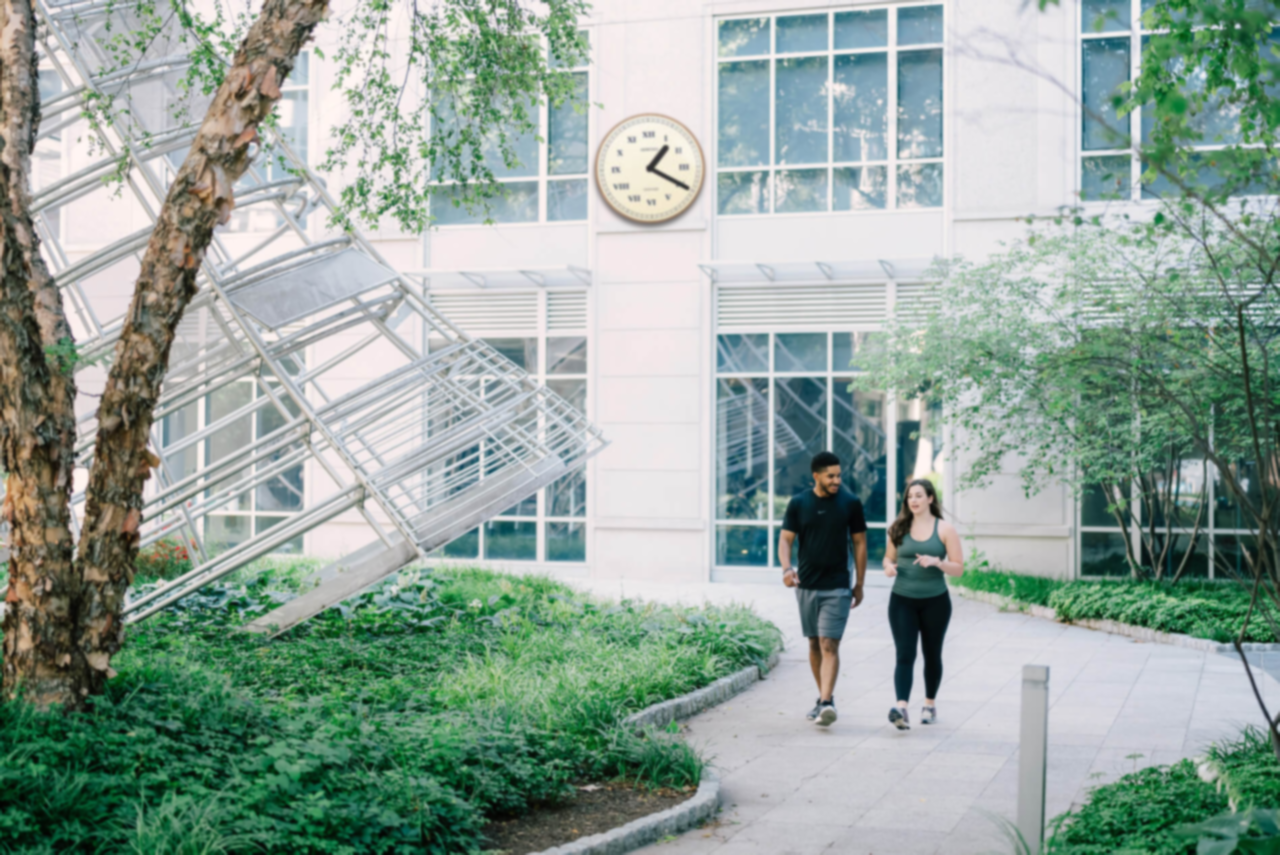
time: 1:20
